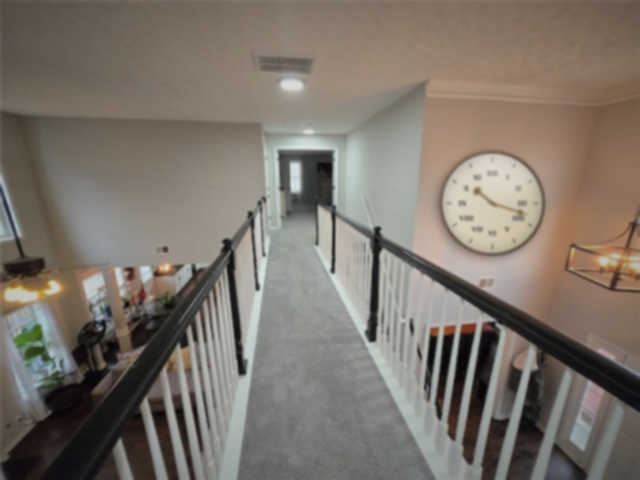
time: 10:18
